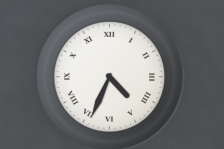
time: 4:34
